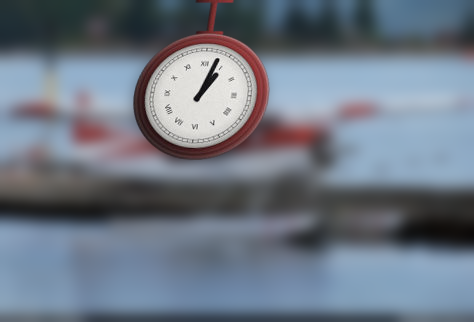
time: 1:03
